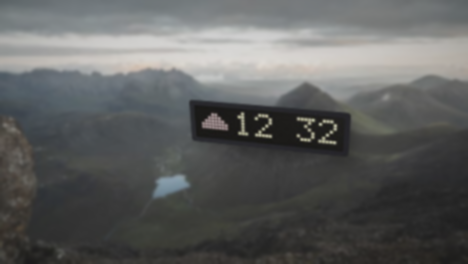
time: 12:32
